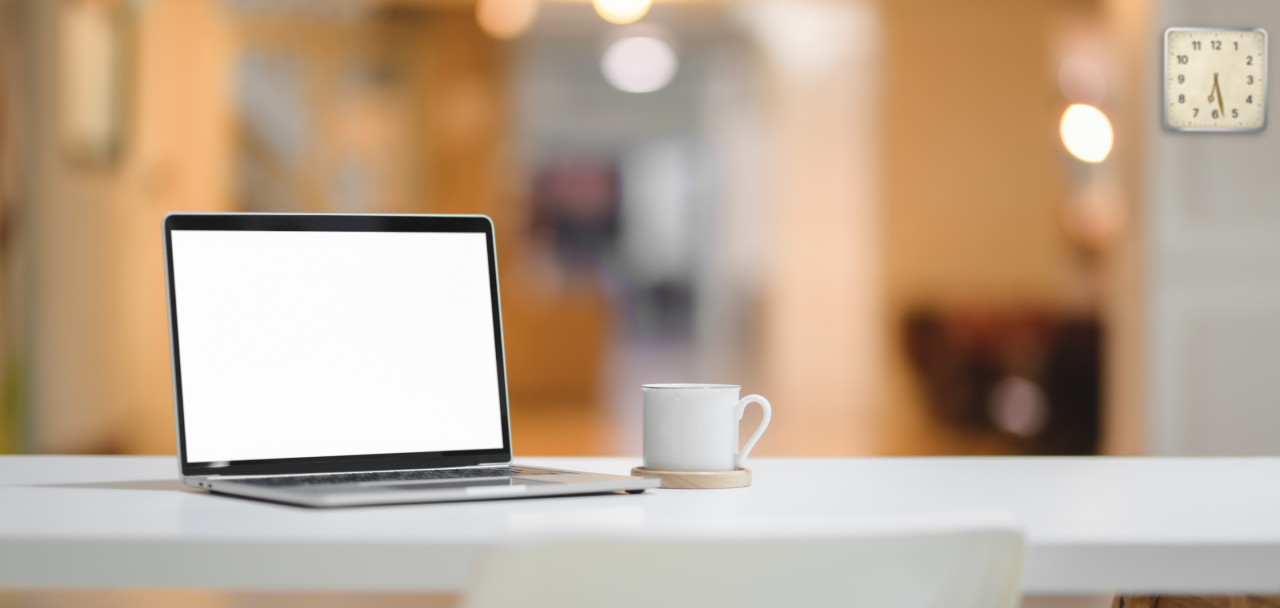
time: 6:28
